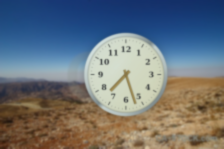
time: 7:27
